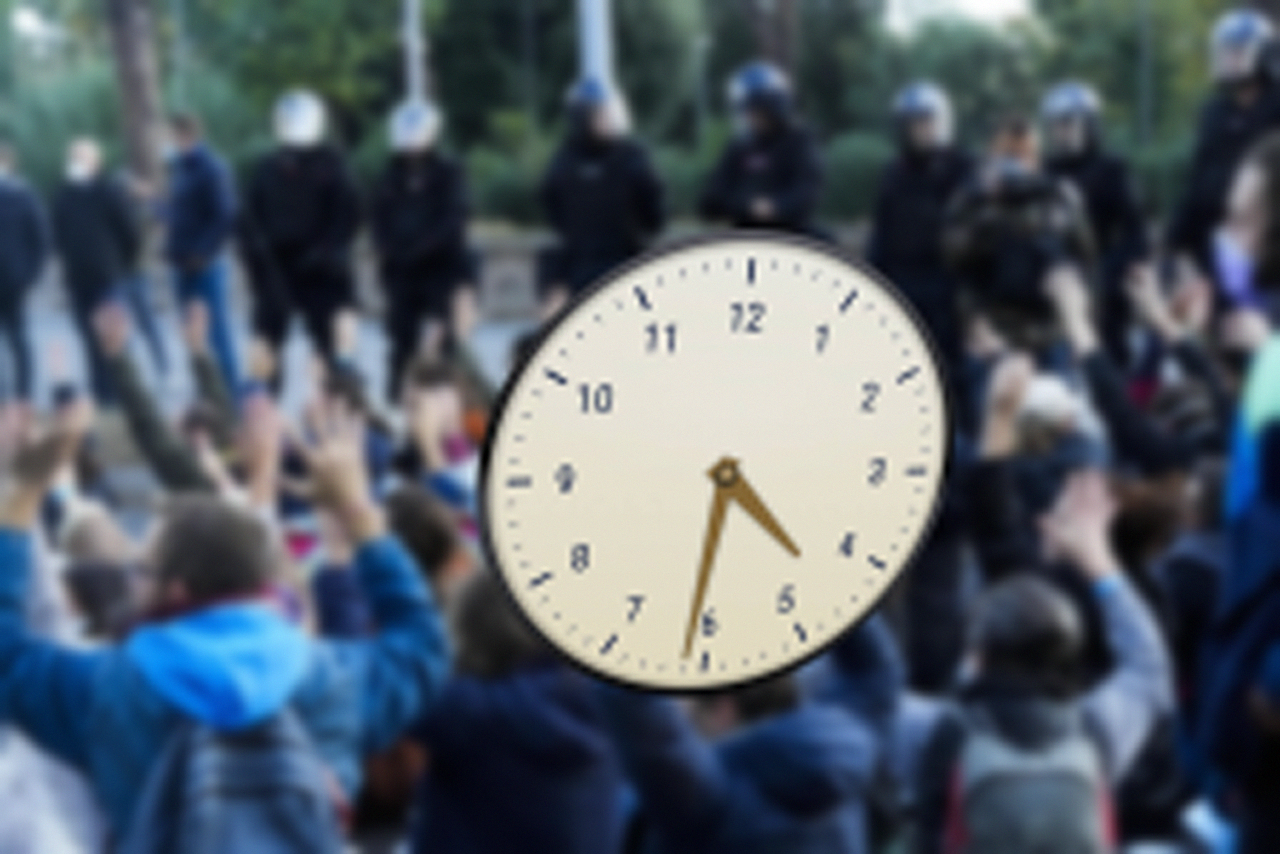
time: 4:31
